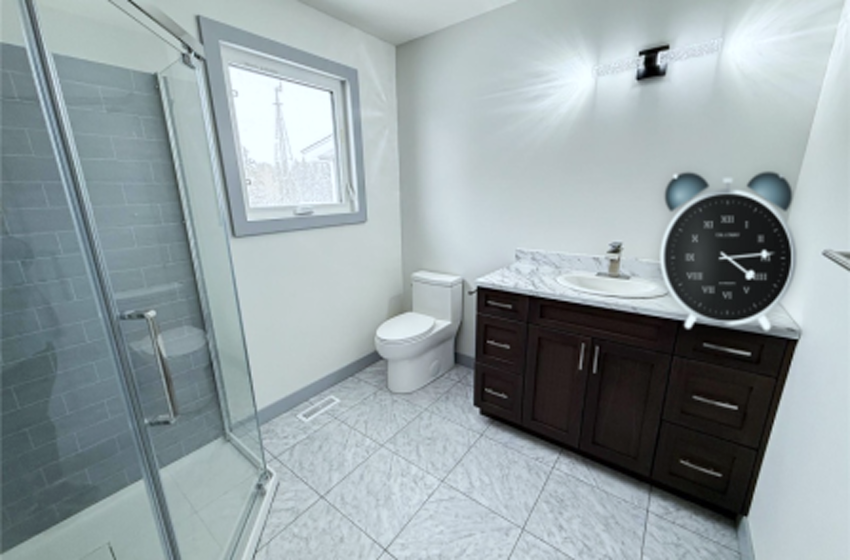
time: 4:14
